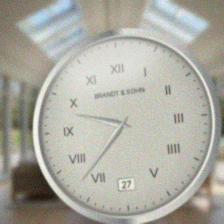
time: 9:37
